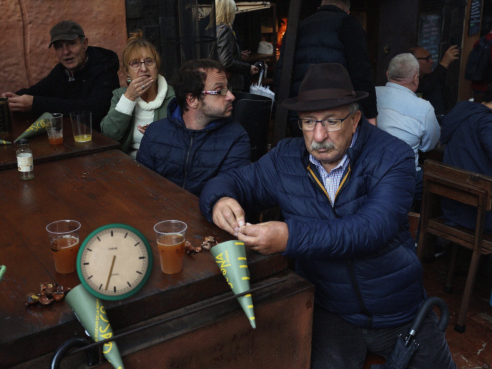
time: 6:33
